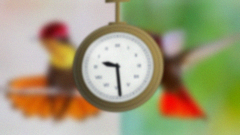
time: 9:29
